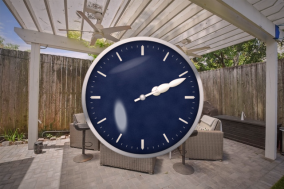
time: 2:11
